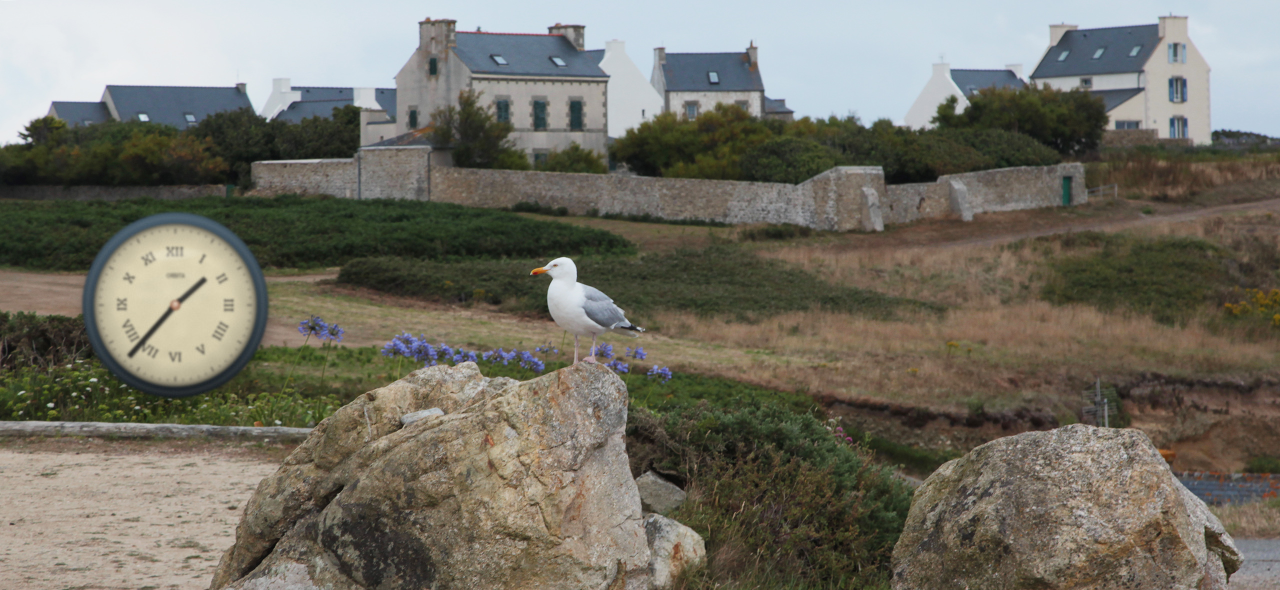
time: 1:37
